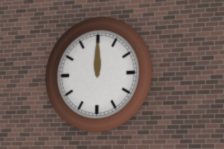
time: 12:00
